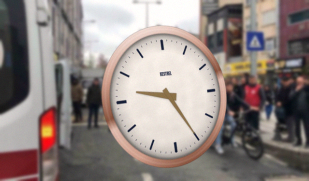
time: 9:25
